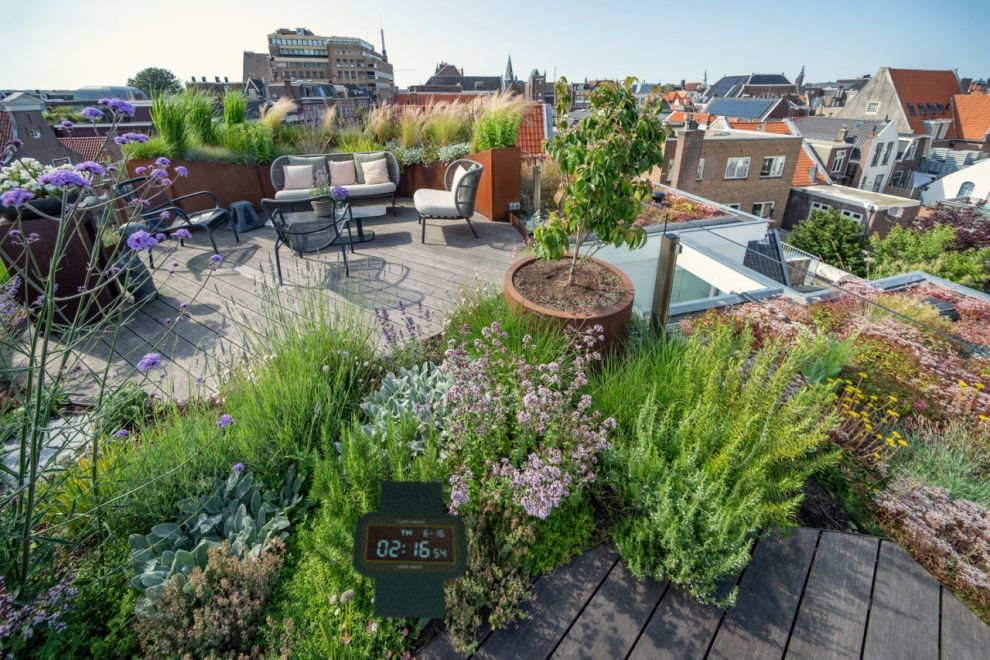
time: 2:16
